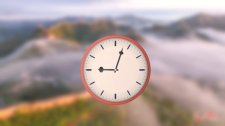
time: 9:03
